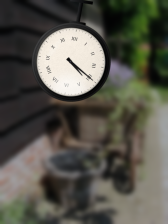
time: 4:20
